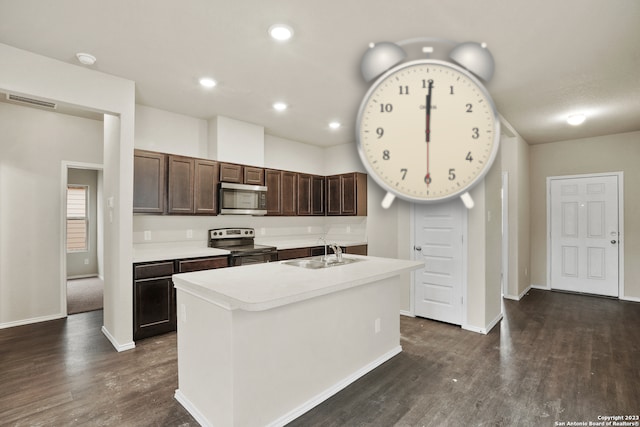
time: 12:00:30
